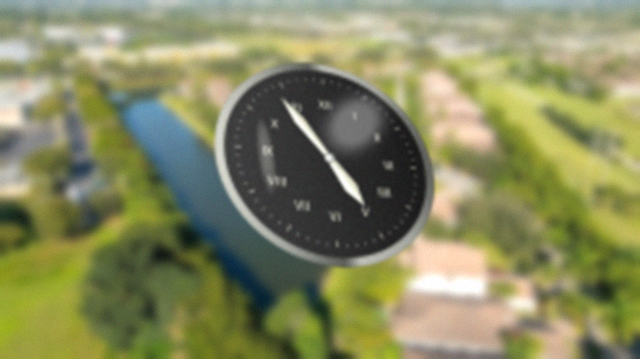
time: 4:54
